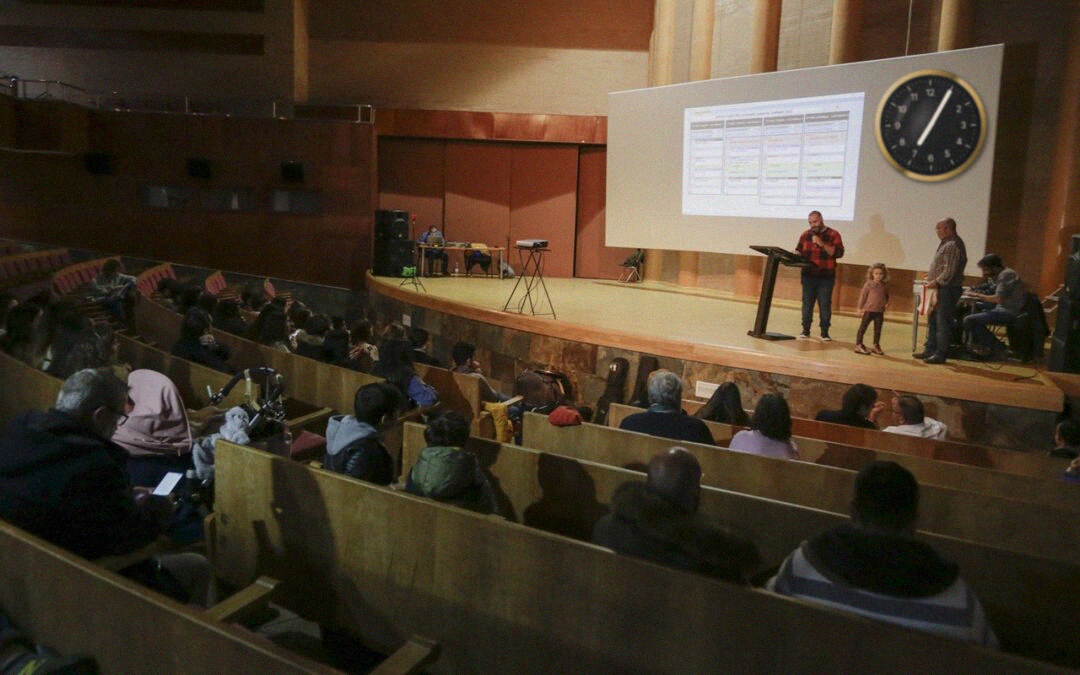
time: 7:05
